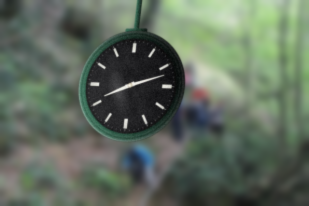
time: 8:12
